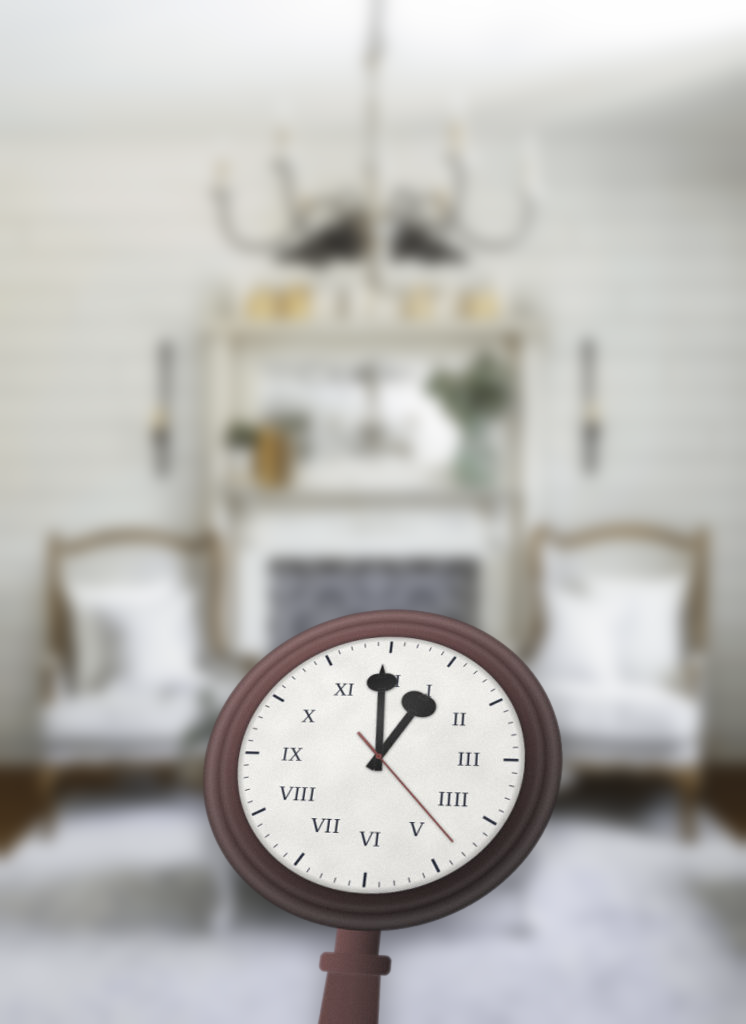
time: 12:59:23
